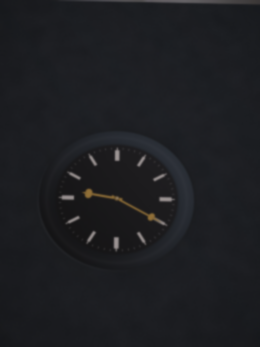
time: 9:20
